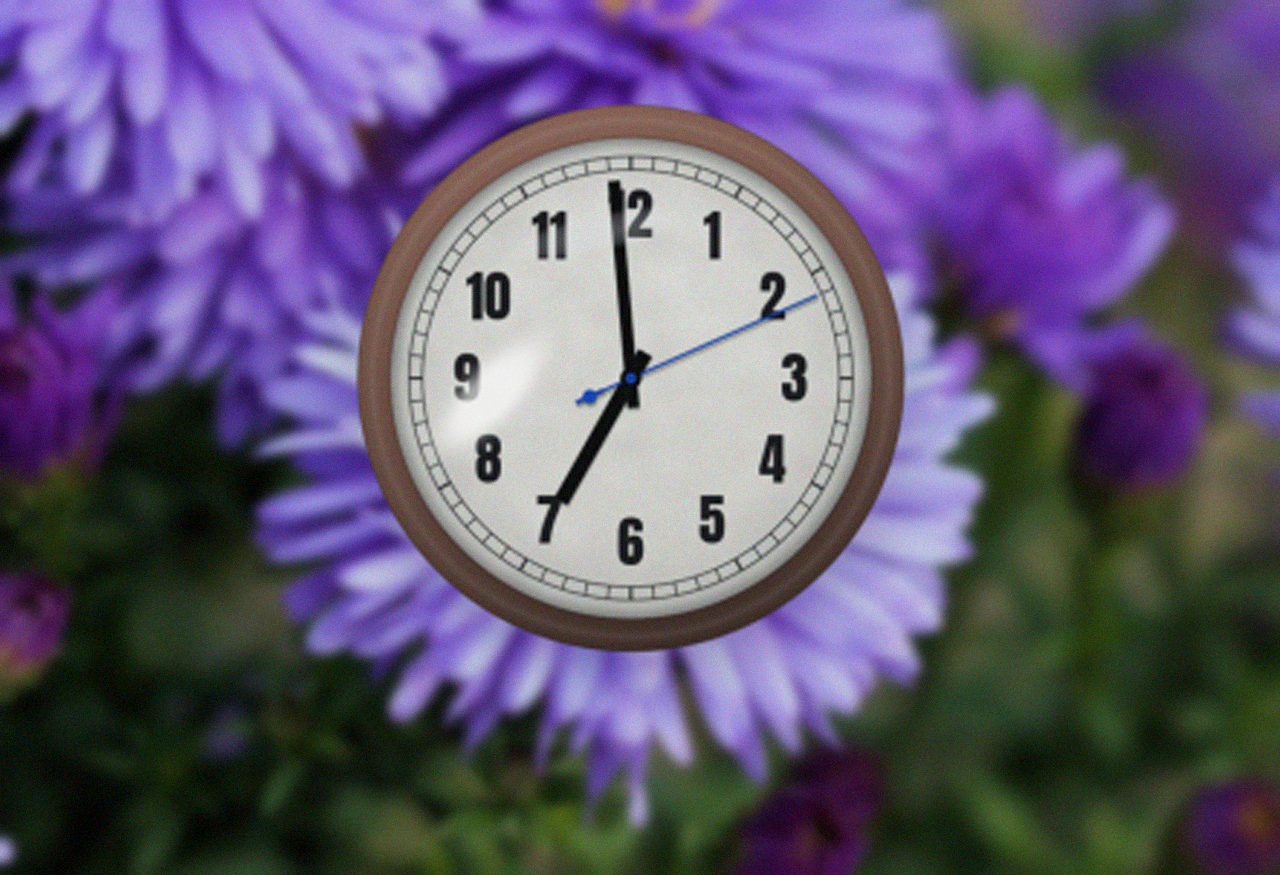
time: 6:59:11
